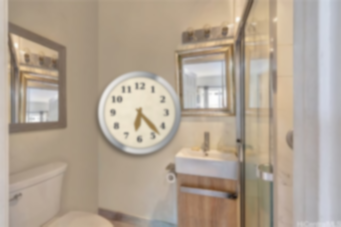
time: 6:23
